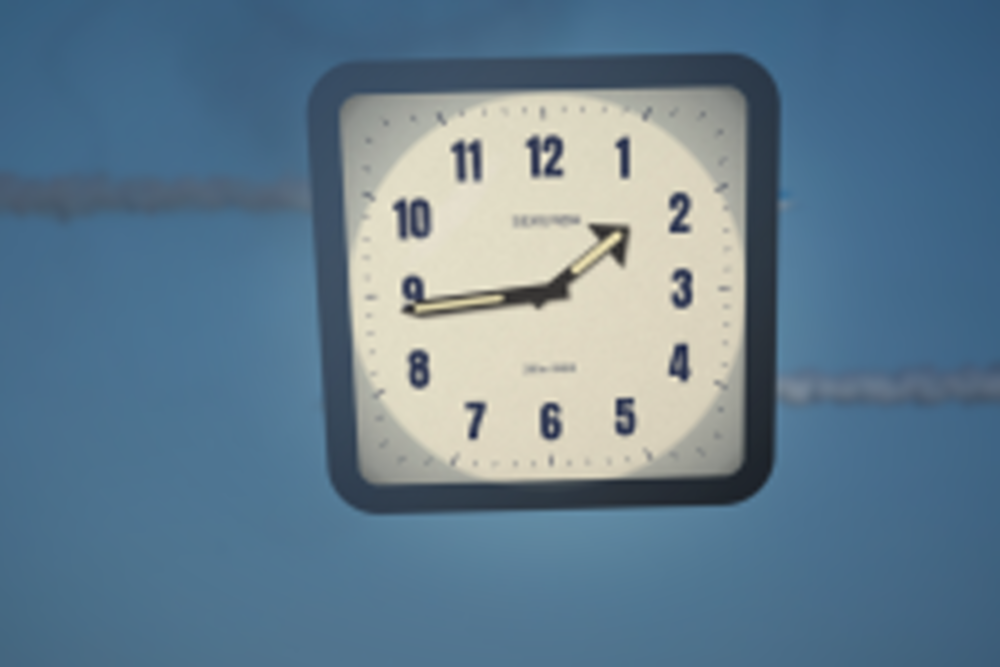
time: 1:44
